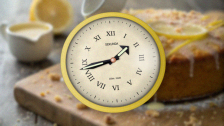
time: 1:43
